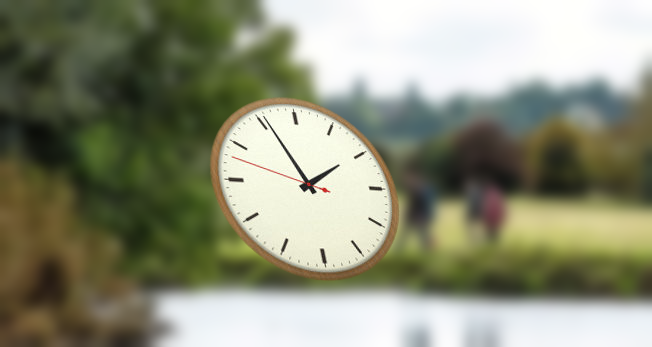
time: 1:55:48
